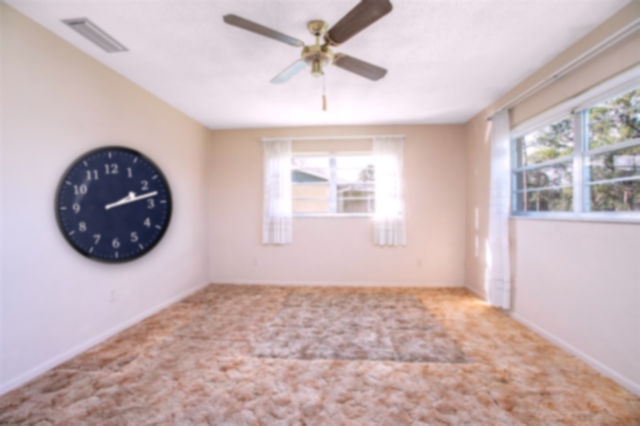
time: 2:13
